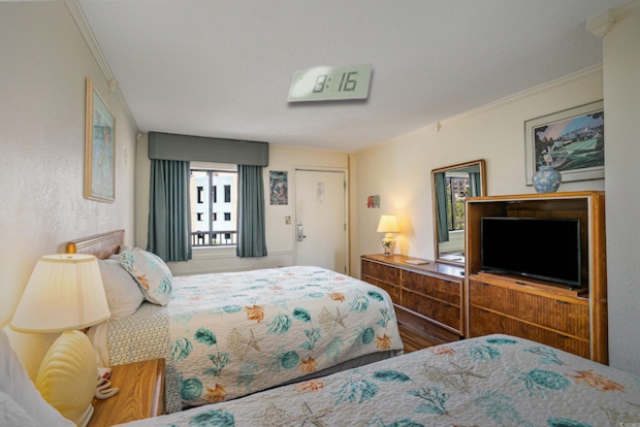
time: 8:16
